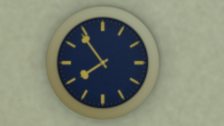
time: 7:54
